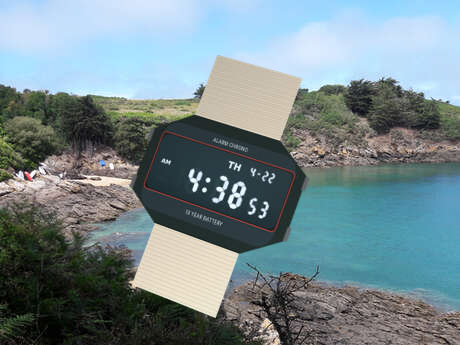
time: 4:38:53
